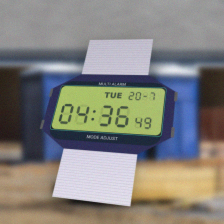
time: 4:36:49
